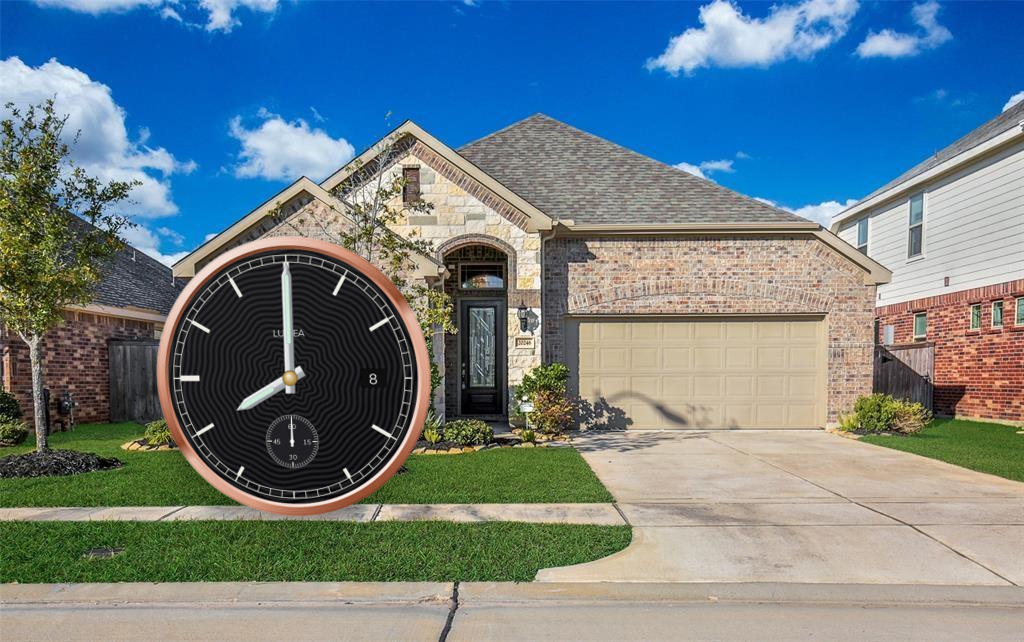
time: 8:00
